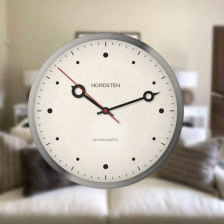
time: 10:11:52
